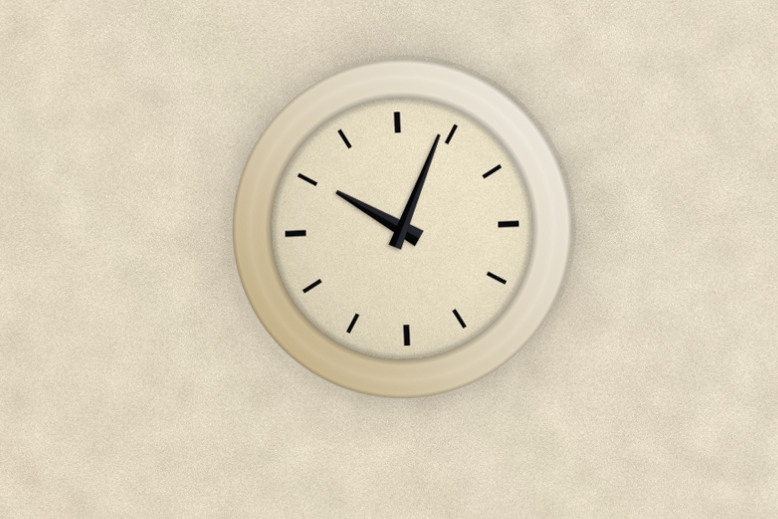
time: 10:04
